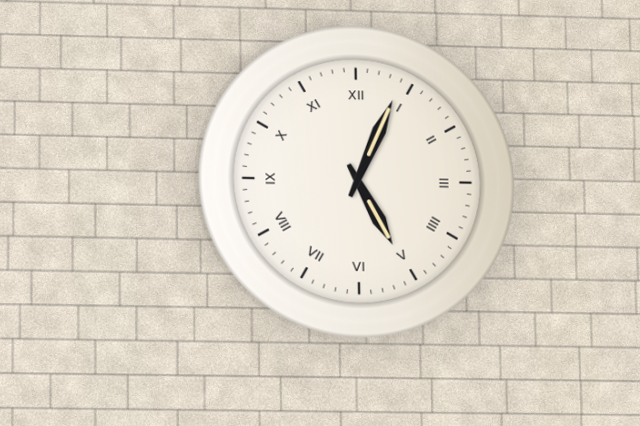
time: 5:04
